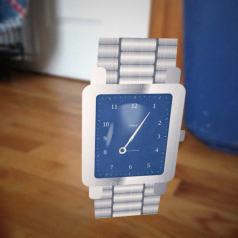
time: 7:05
